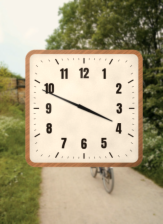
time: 3:49
